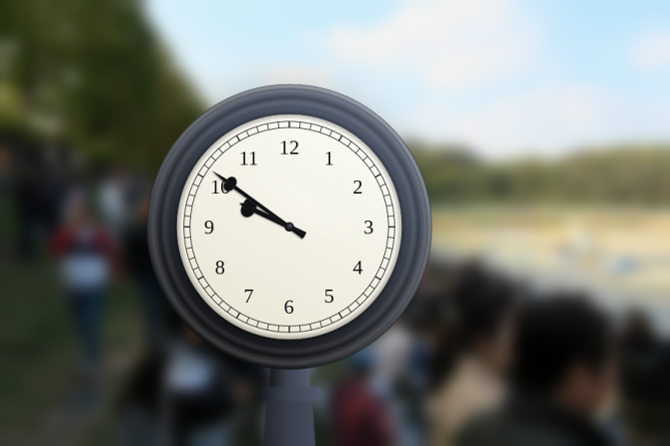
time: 9:51
